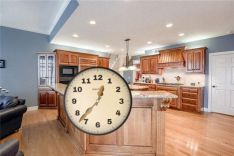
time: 12:37
